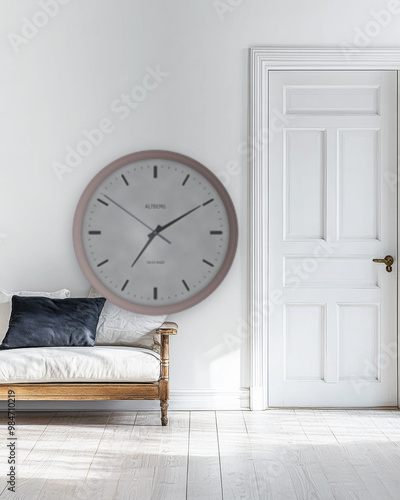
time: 7:09:51
